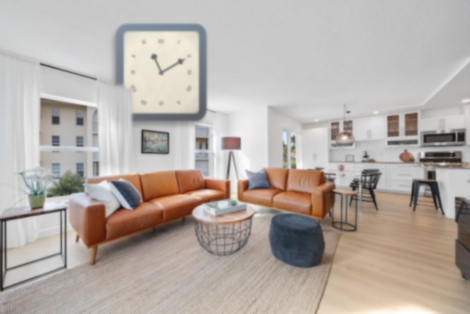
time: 11:10
